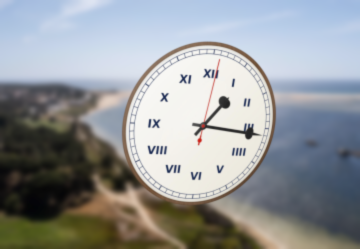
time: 1:16:01
